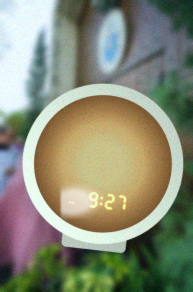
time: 9:27
